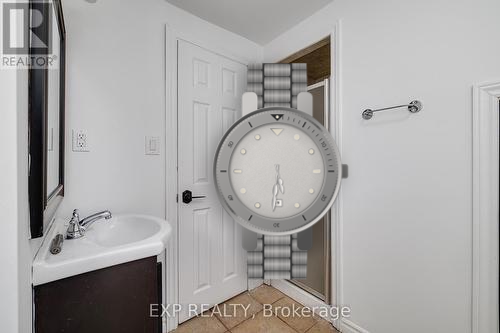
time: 5:31
